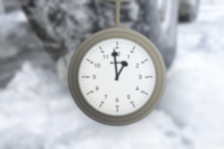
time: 12:59
